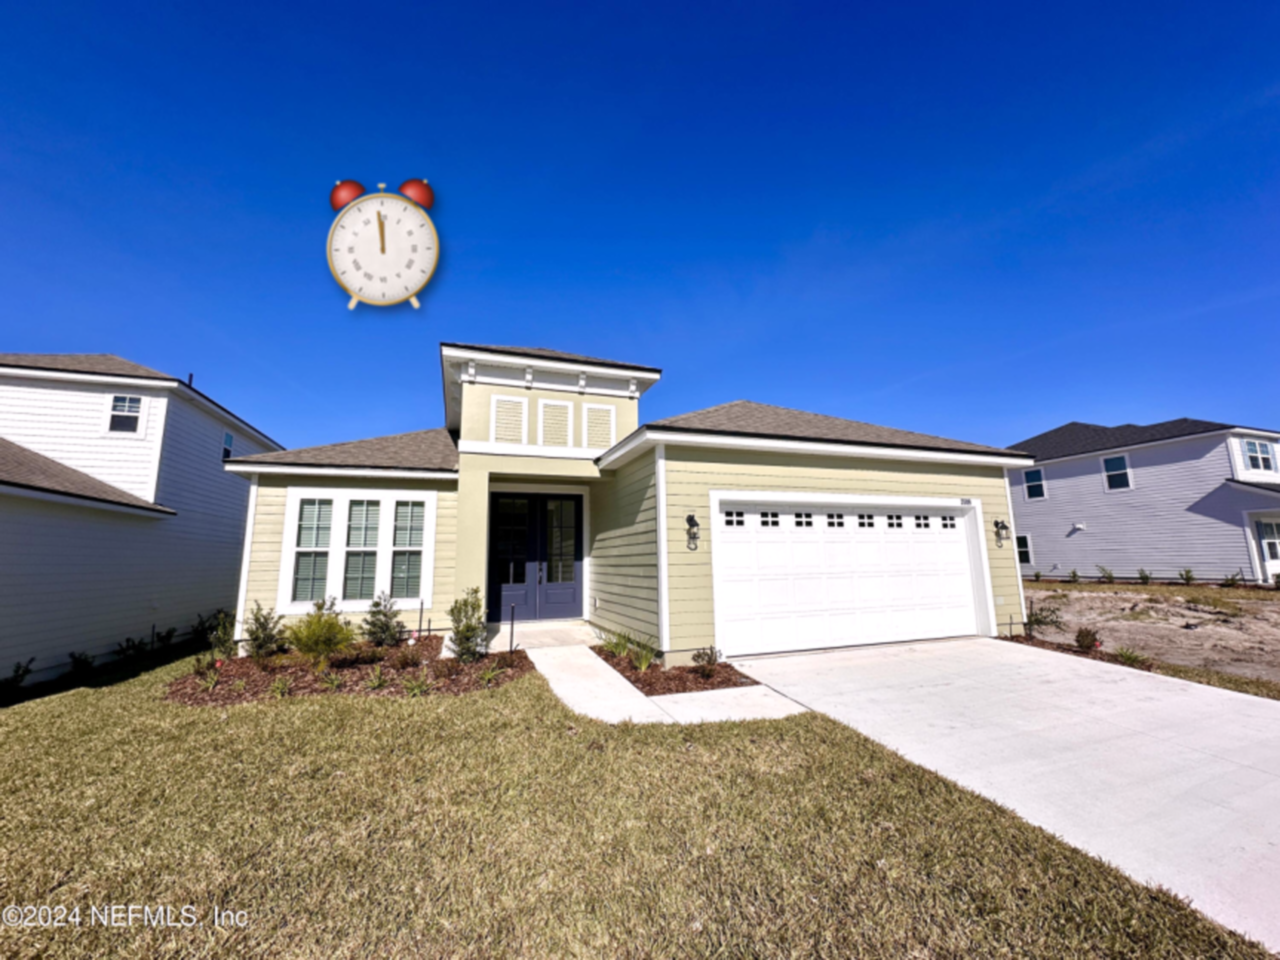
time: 11:59
